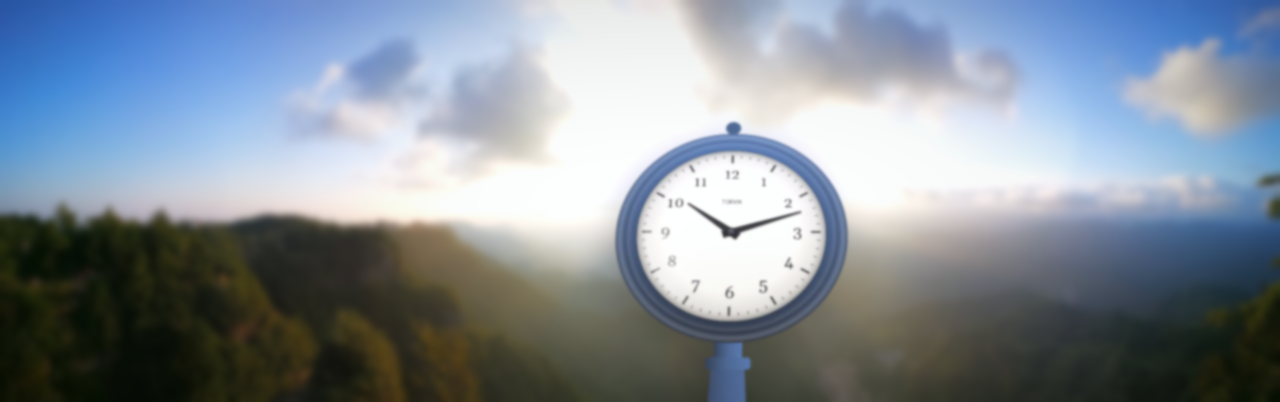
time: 10:12
